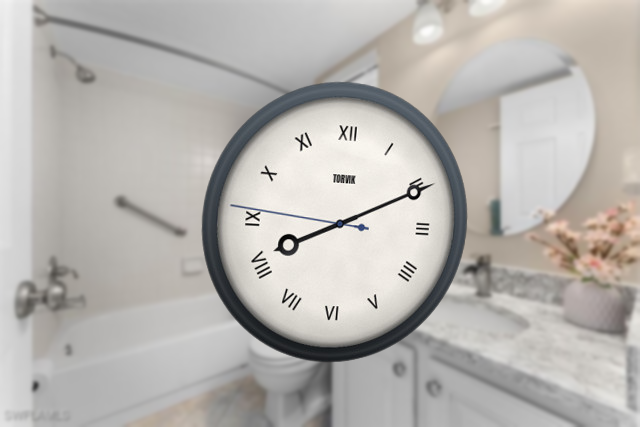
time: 8:10:46
